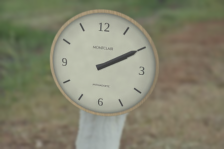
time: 2:10
